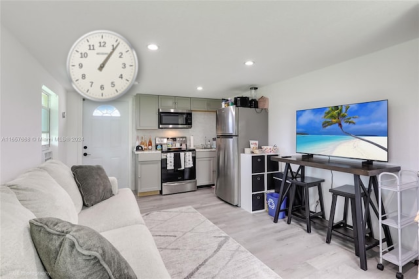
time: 1:06
